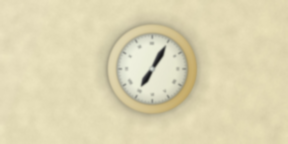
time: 7:05
